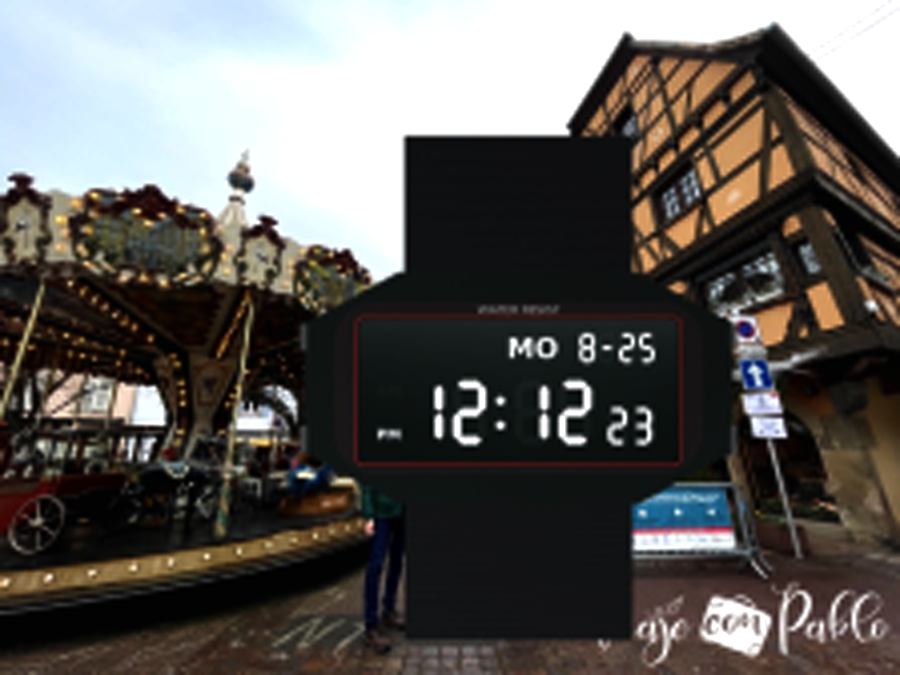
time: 12:12:23
